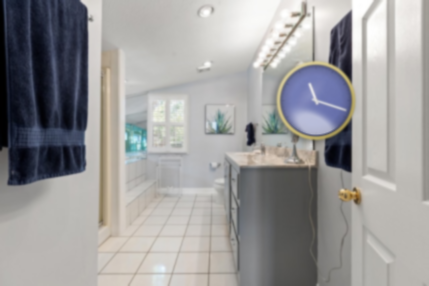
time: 11:18
